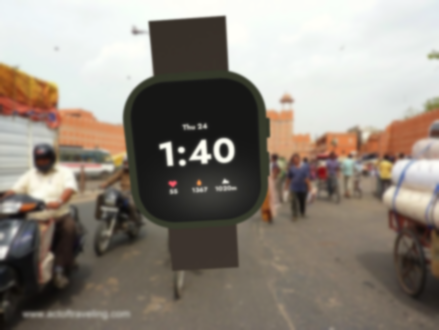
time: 1:40
